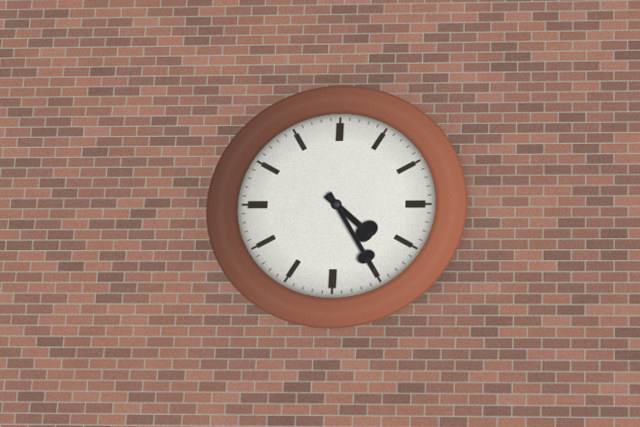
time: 4:25
